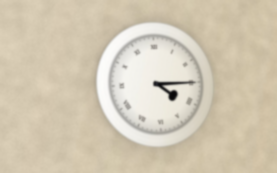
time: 4:15
